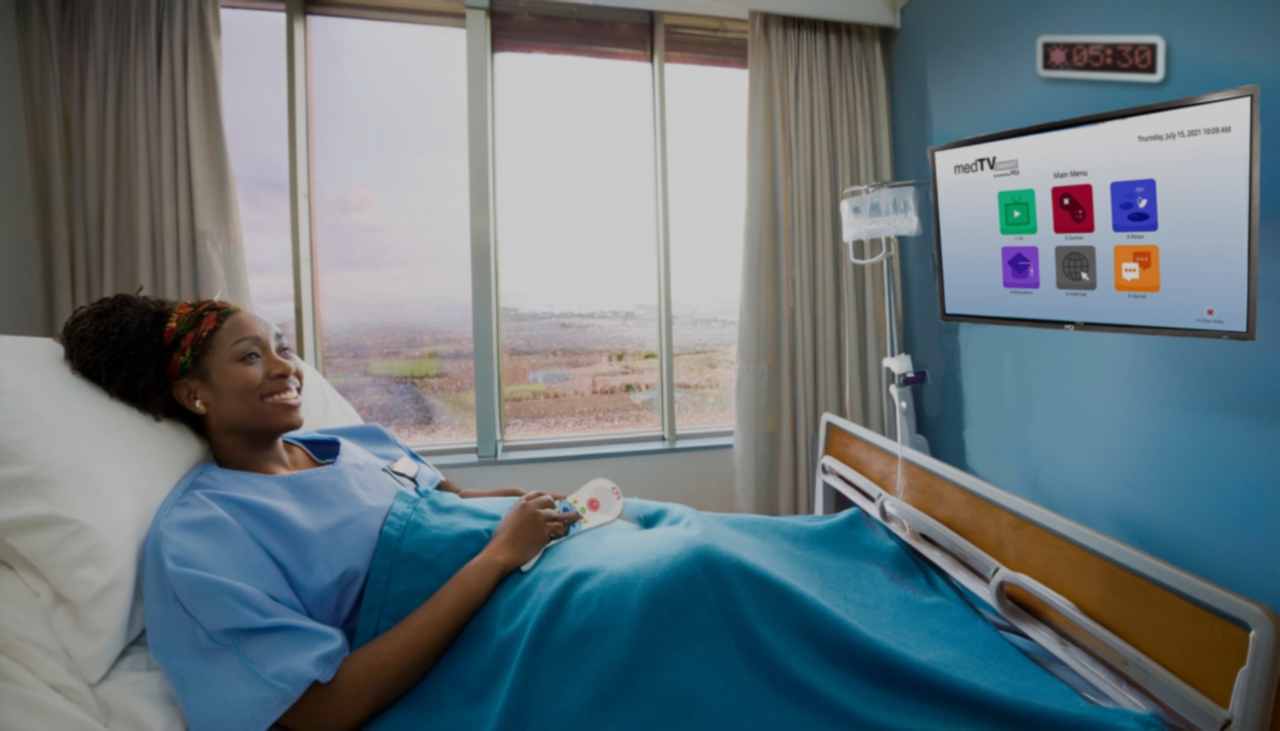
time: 5:30
